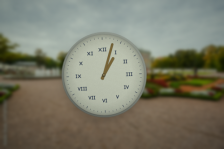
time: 1:03
